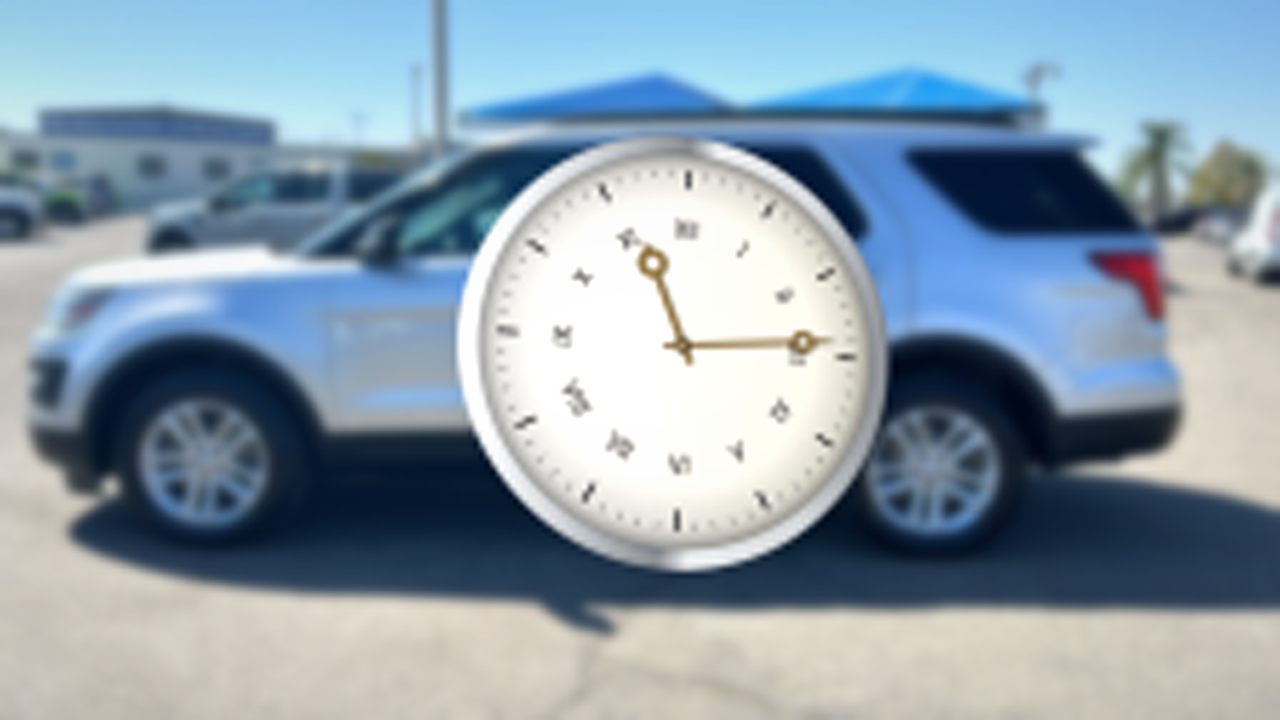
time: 11:14
